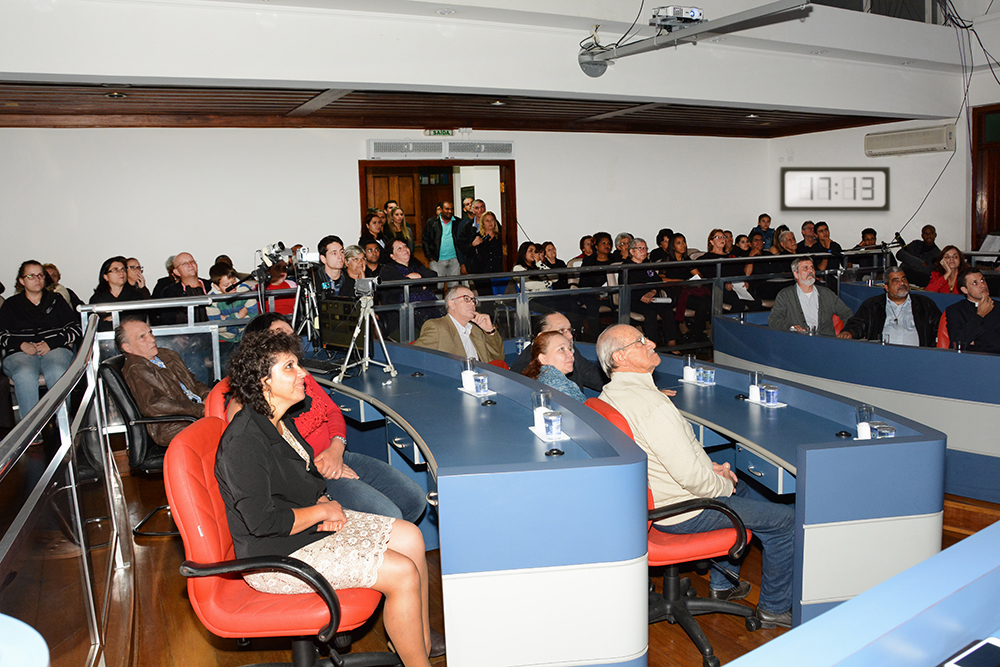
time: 17:13
